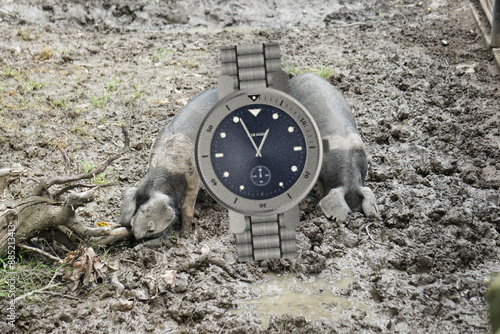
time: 12:56
